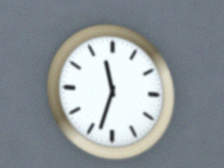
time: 11:33
